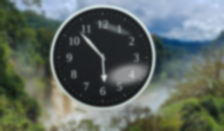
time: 5:53
